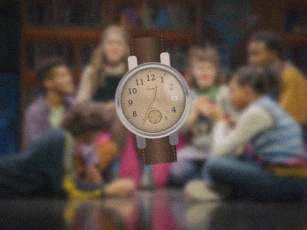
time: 12:35
